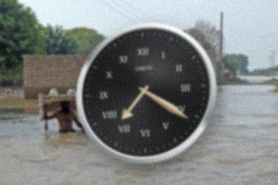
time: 7:21
